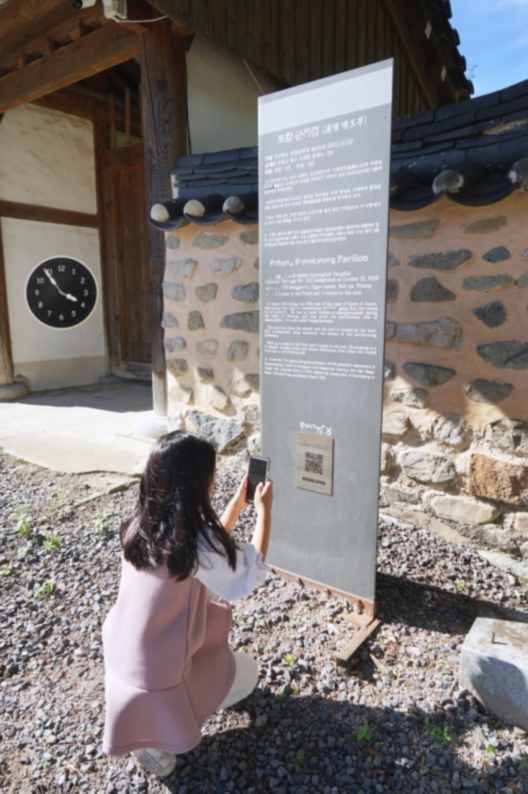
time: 3:54
